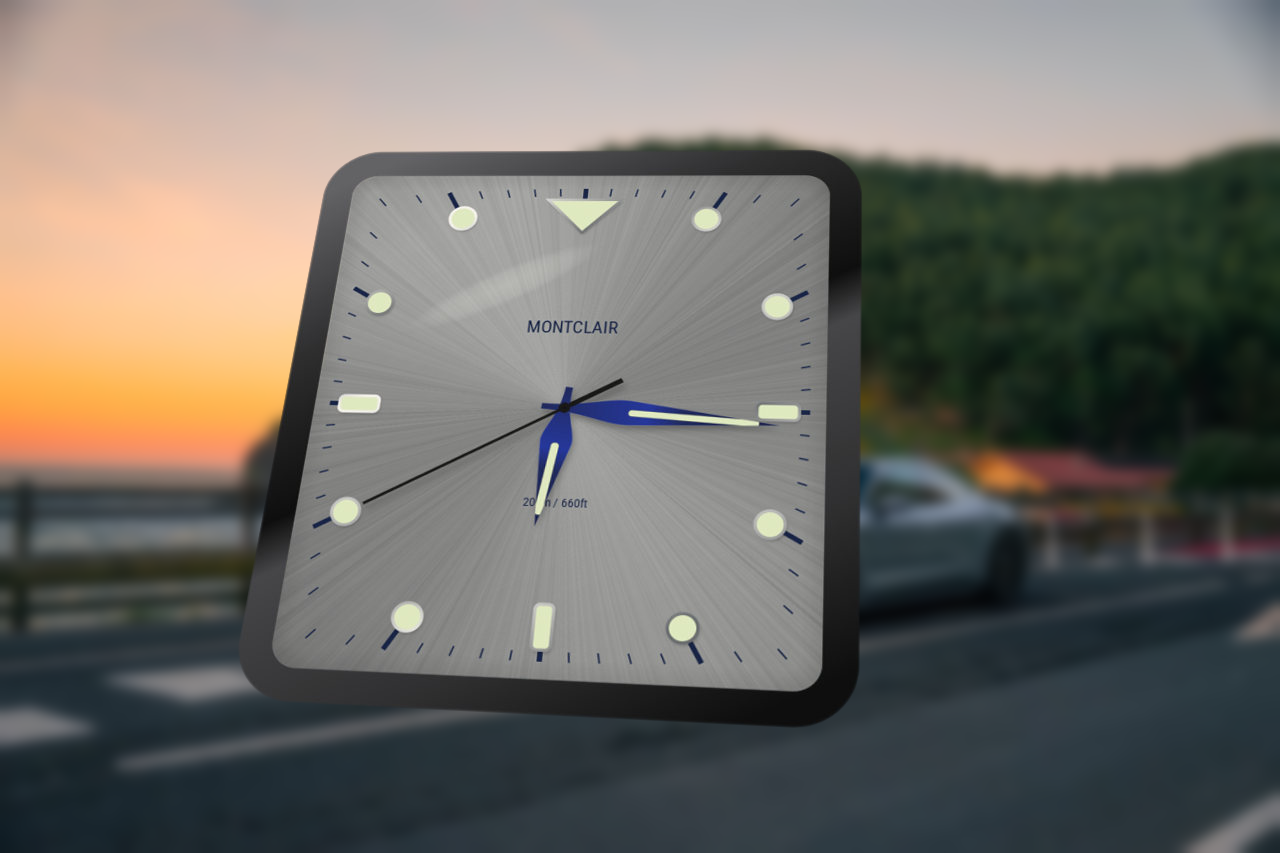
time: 6:15:40
